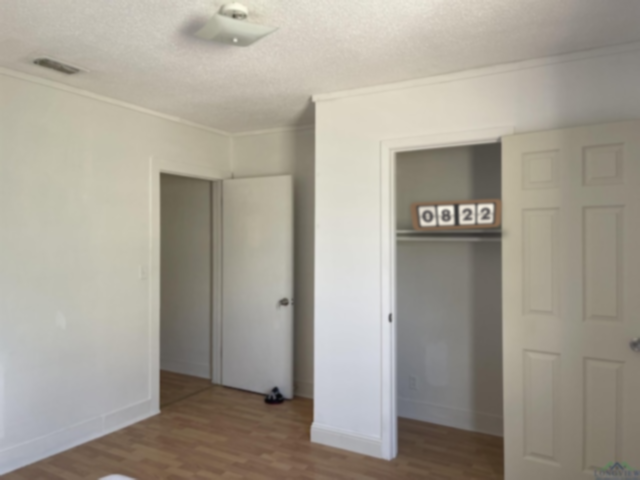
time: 8:22
